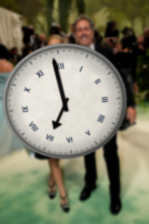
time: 6:59
